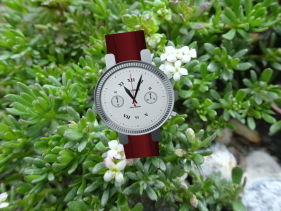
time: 11:04
